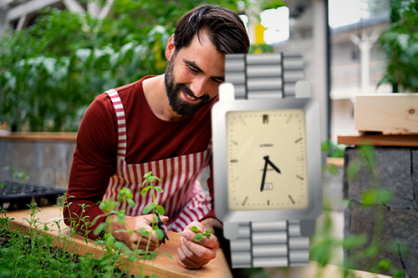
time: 4:32
